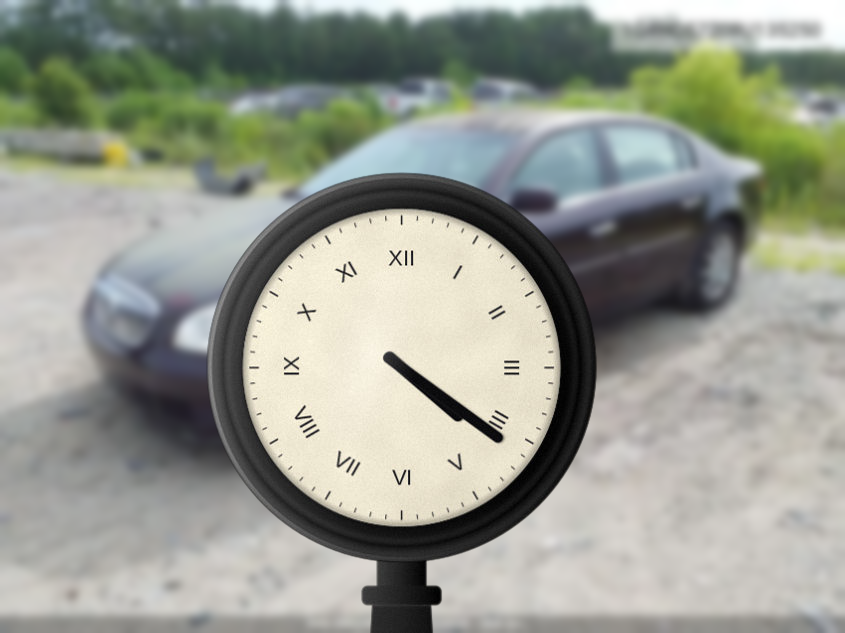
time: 4:21
